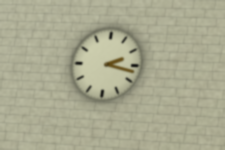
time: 2:17
